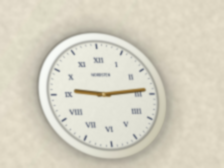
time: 9:14
